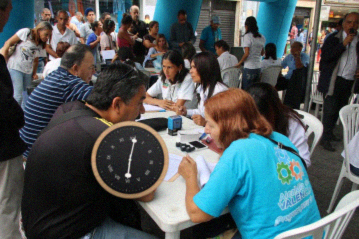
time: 6:01
